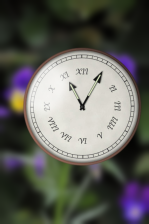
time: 11:05
